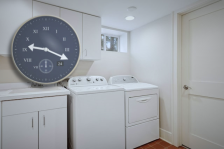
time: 9:19
